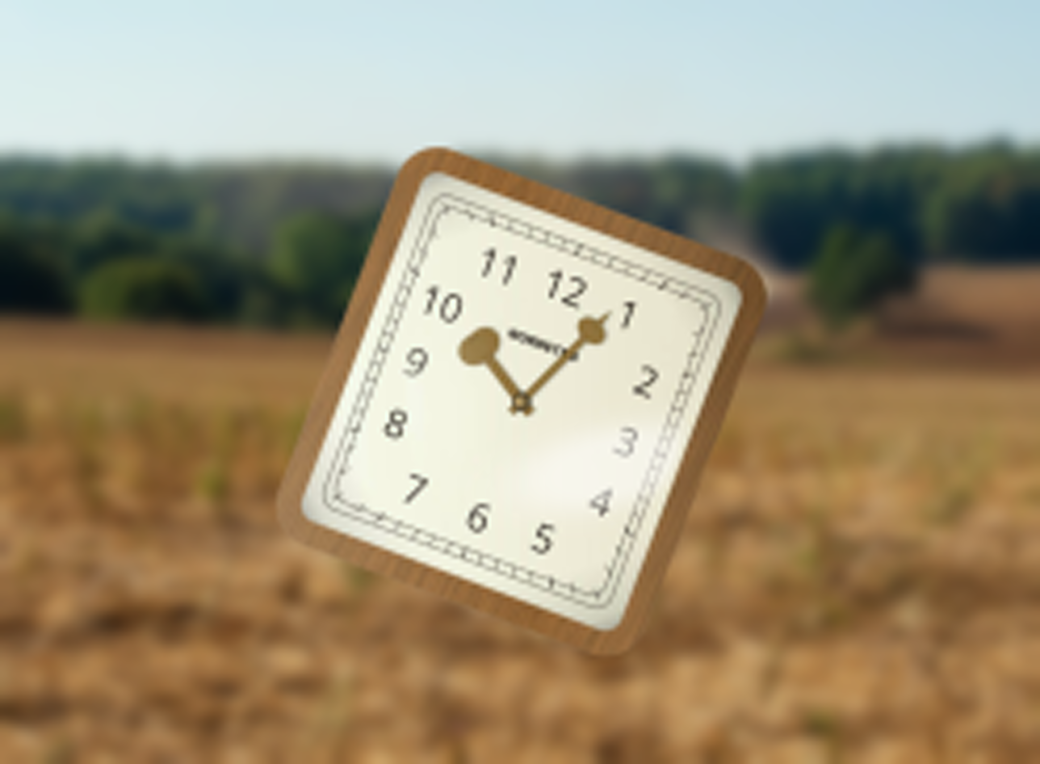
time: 10:04
